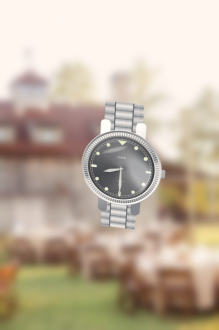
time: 8:30
